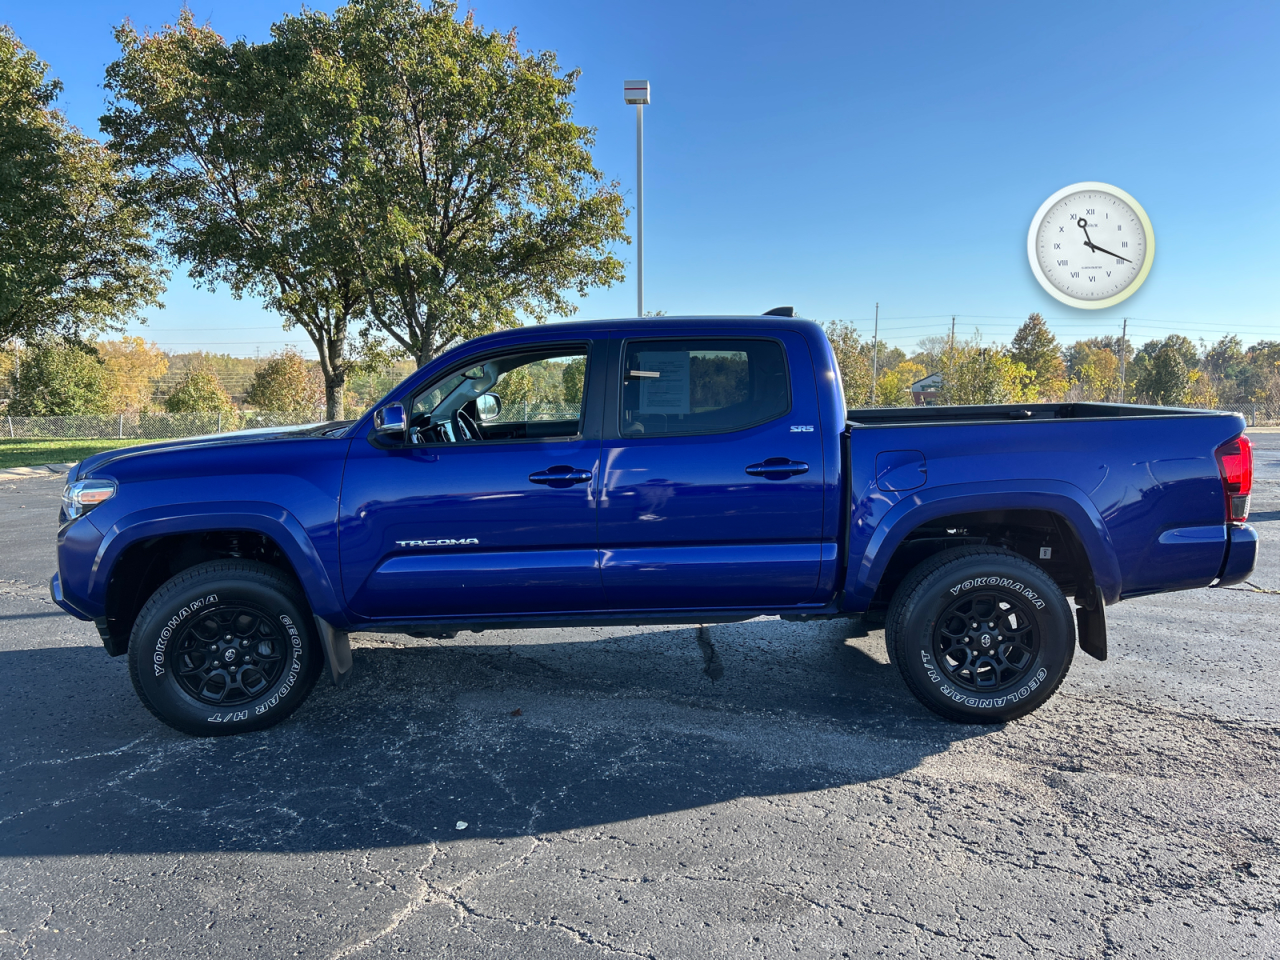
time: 11:19
